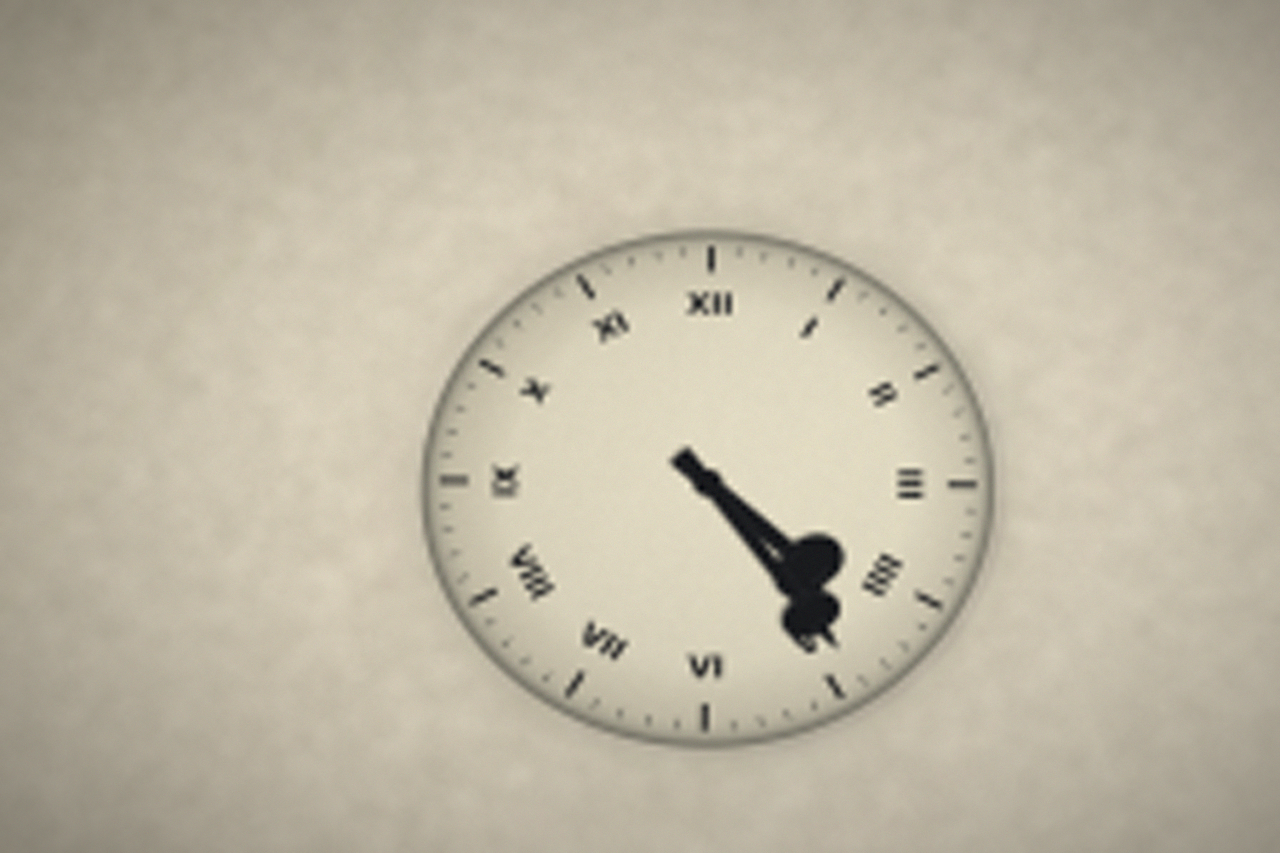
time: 4:24
